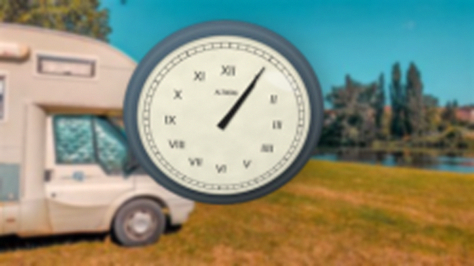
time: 1:05
